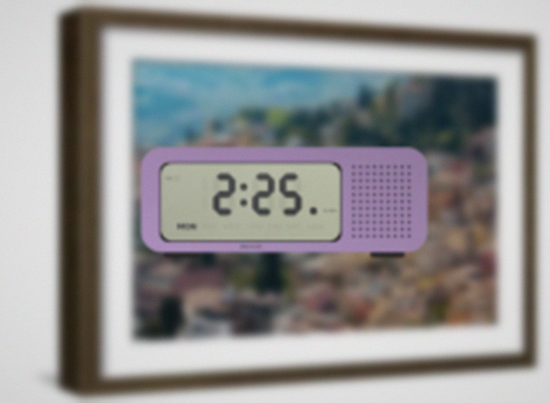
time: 2:25
